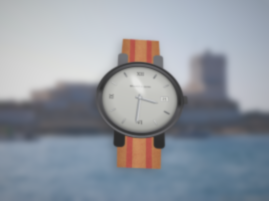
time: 3:31
